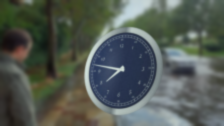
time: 7:47
